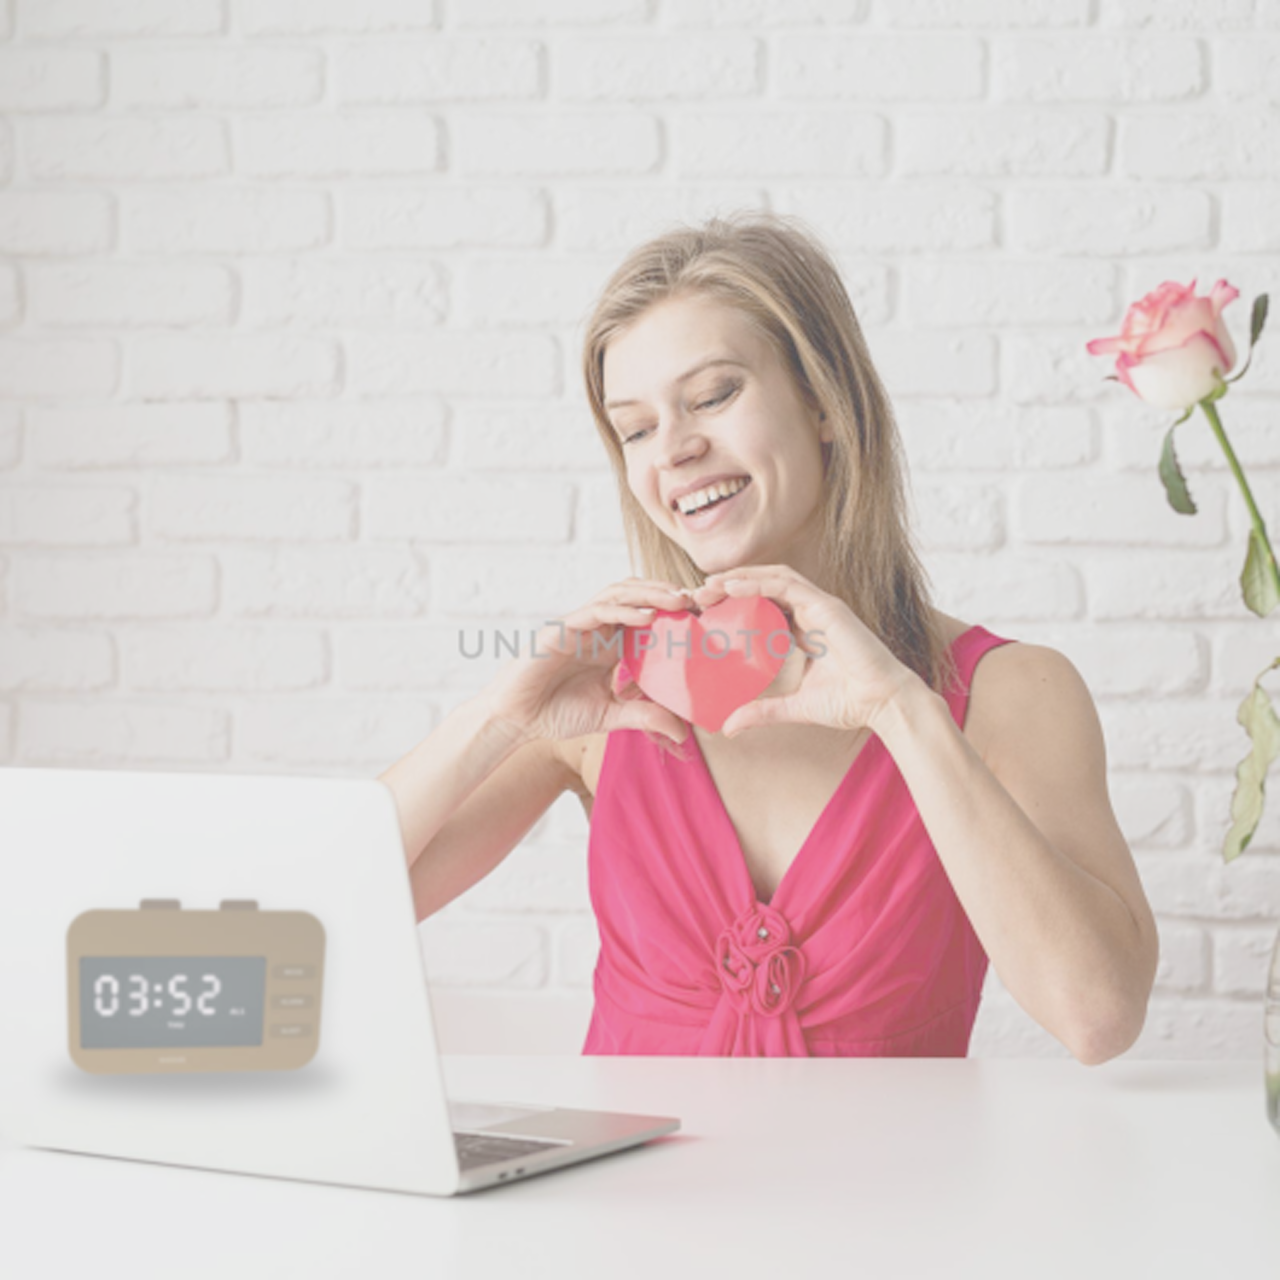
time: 3:52
